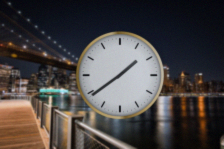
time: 1:39
